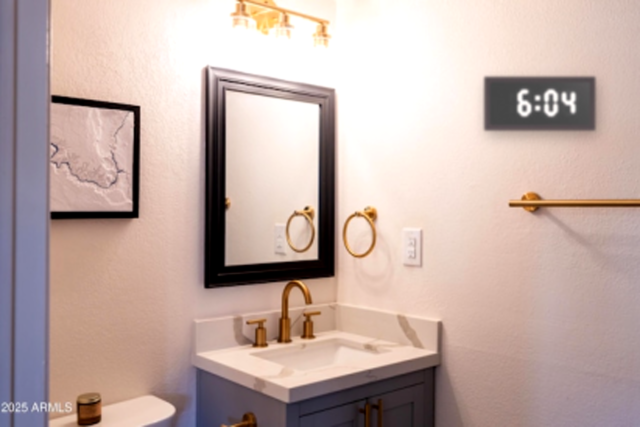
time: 6:04
